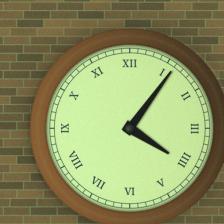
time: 4:06
